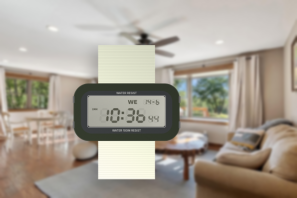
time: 10:36:44
